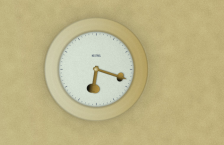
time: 6:18
